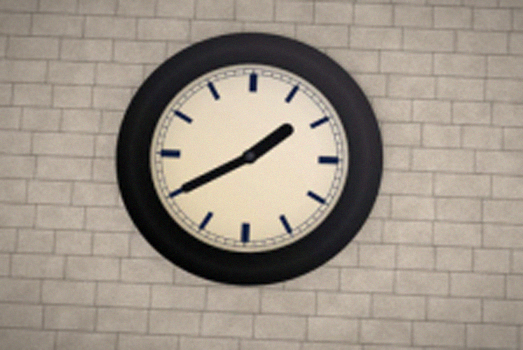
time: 1:40
